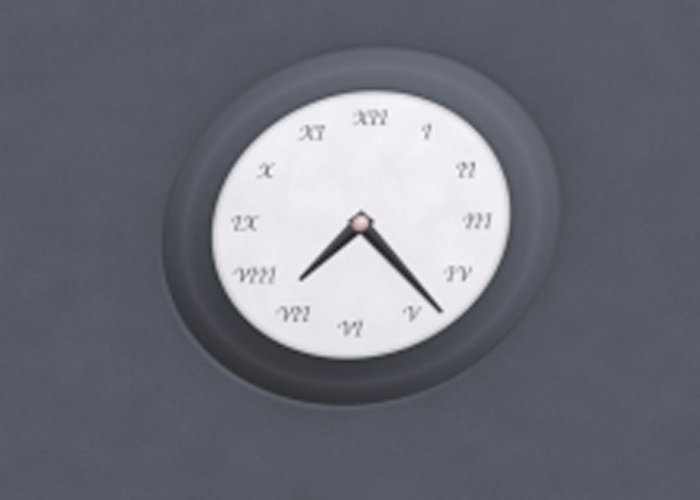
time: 7:23
